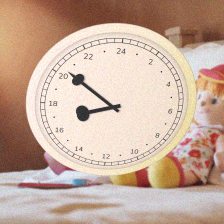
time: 16:51
